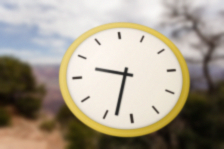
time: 9:33
